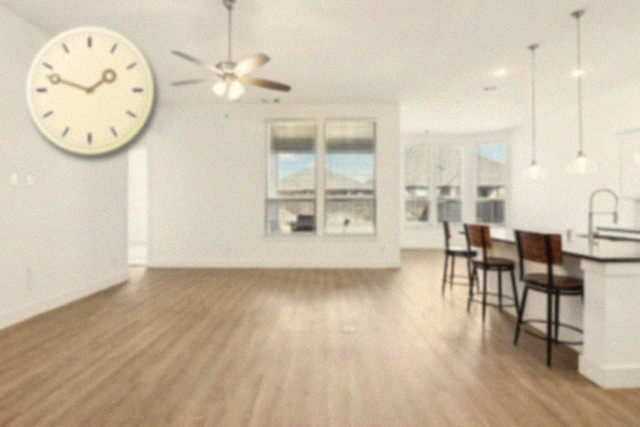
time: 1:48
